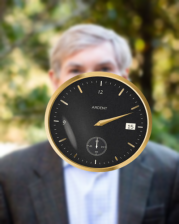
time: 2:11
